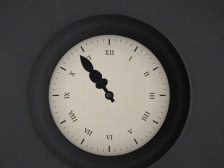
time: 10:54
